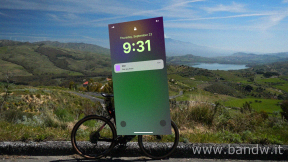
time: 9:31
